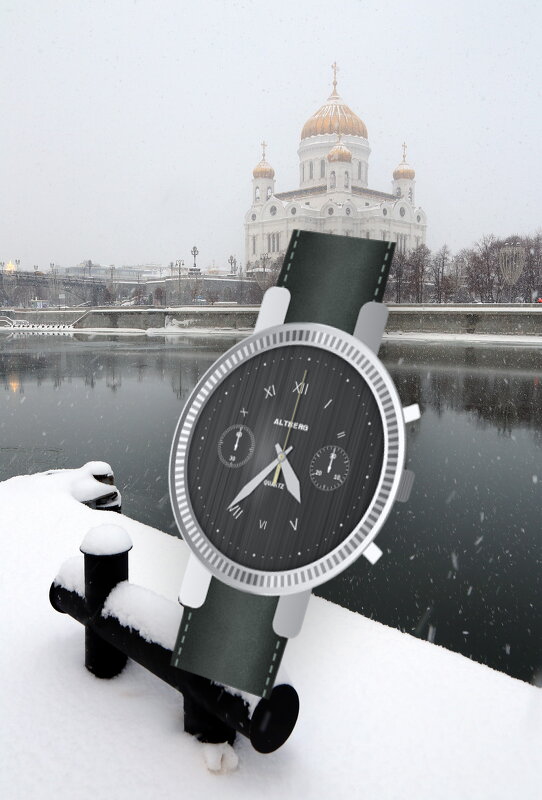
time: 4:36
